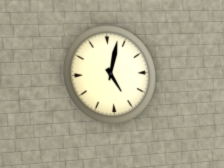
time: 5:03
